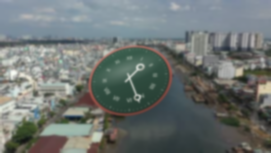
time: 1:27
